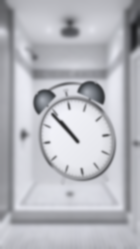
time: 10:54
